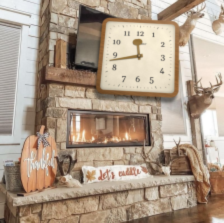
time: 11:43
